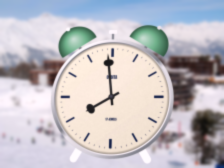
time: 7:59
